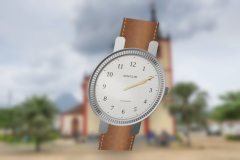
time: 2:10
